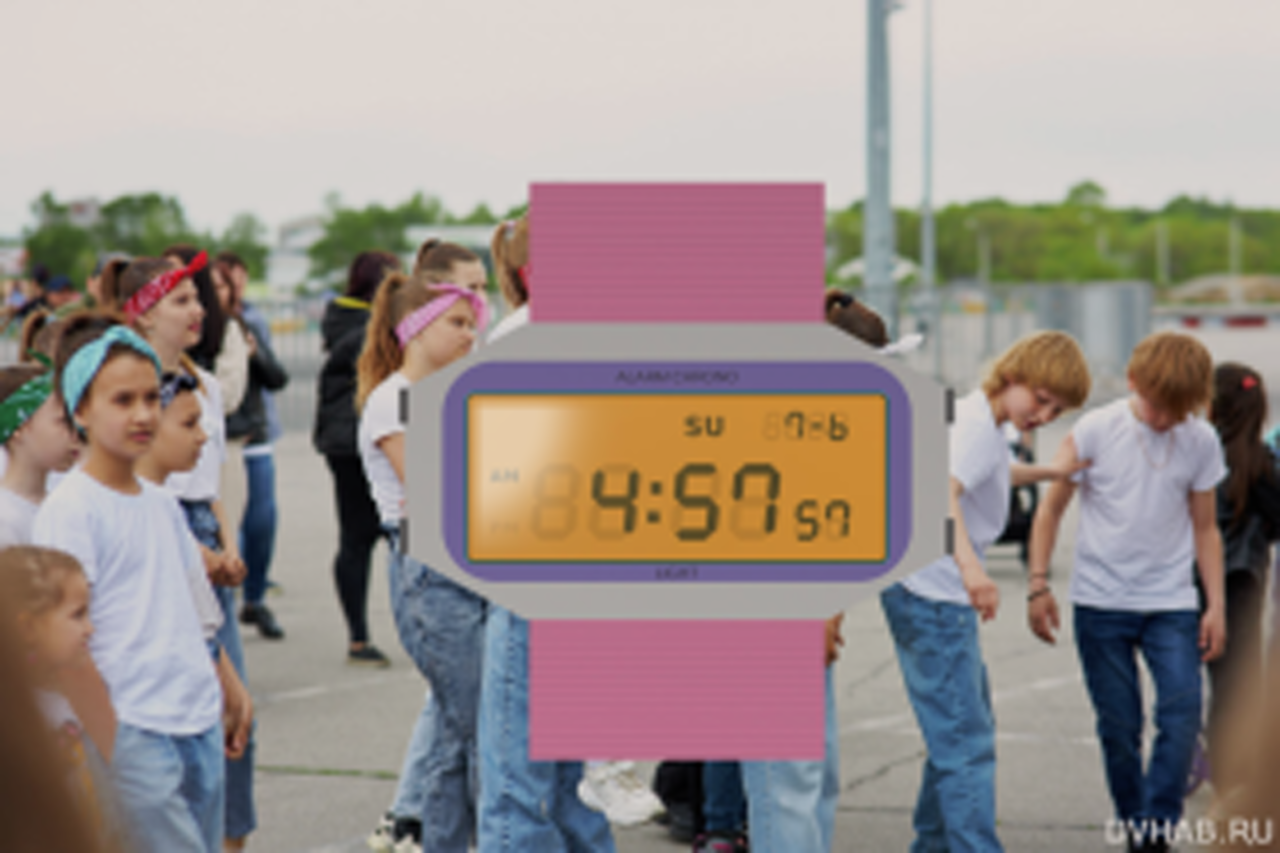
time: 4:57:57
